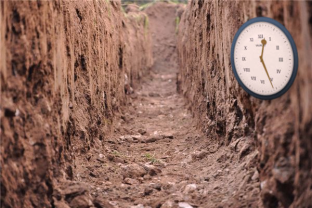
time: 12:26
